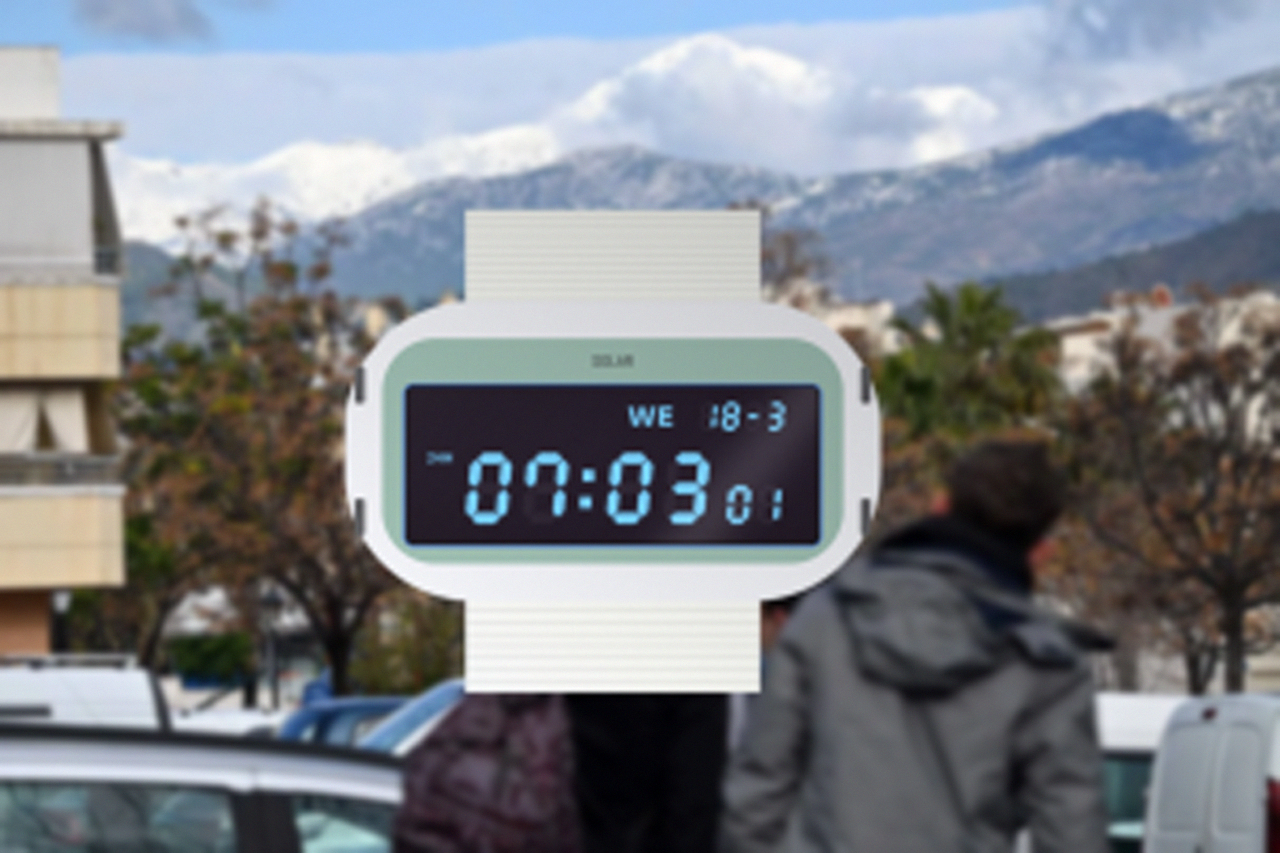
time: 7:03:01
